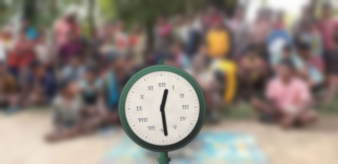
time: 12:29
